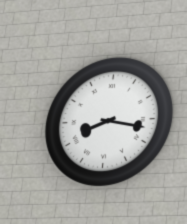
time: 8:17
